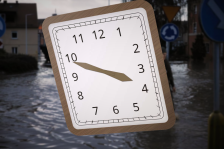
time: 3:49
